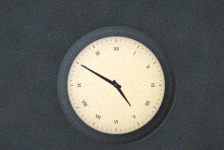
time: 4:50
